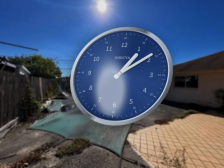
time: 1:09
